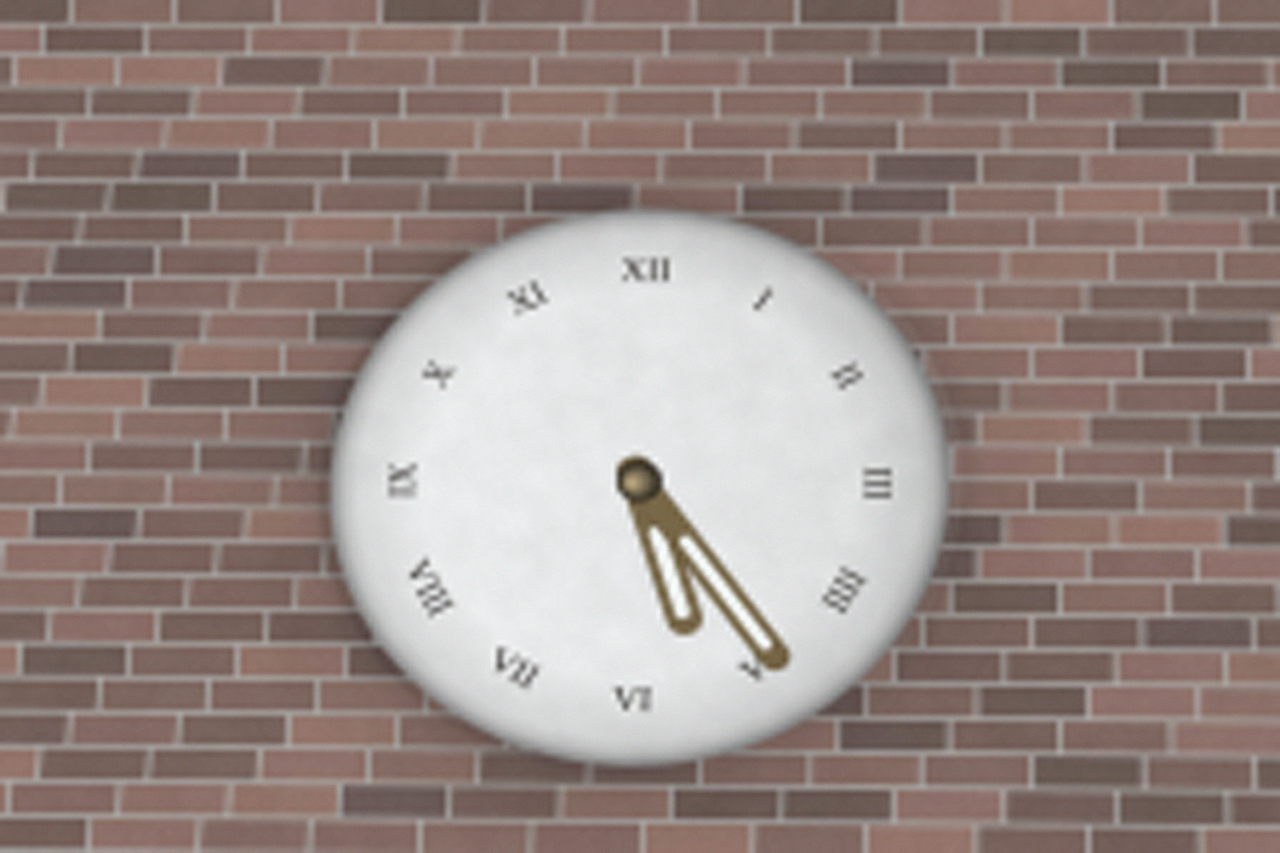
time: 5:24
